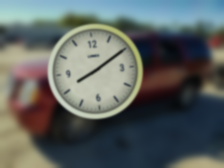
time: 8:10
